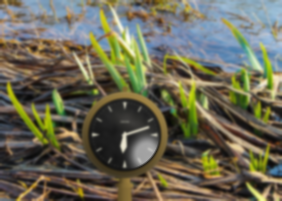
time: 6:12
